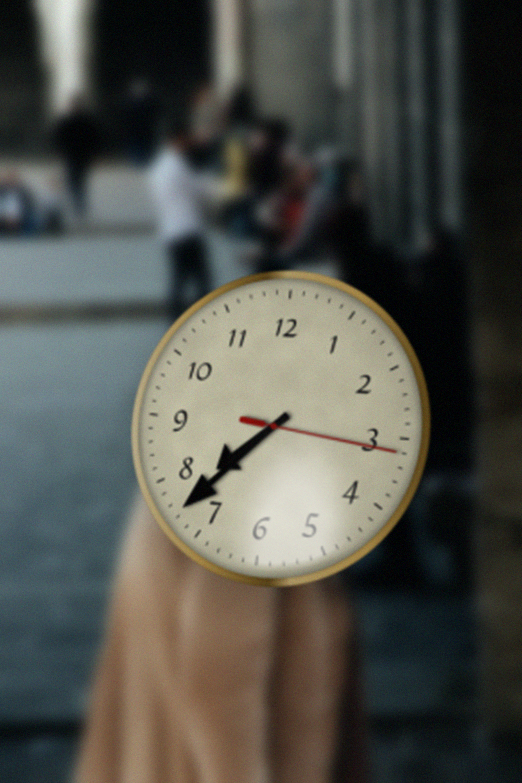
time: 7:37:16
